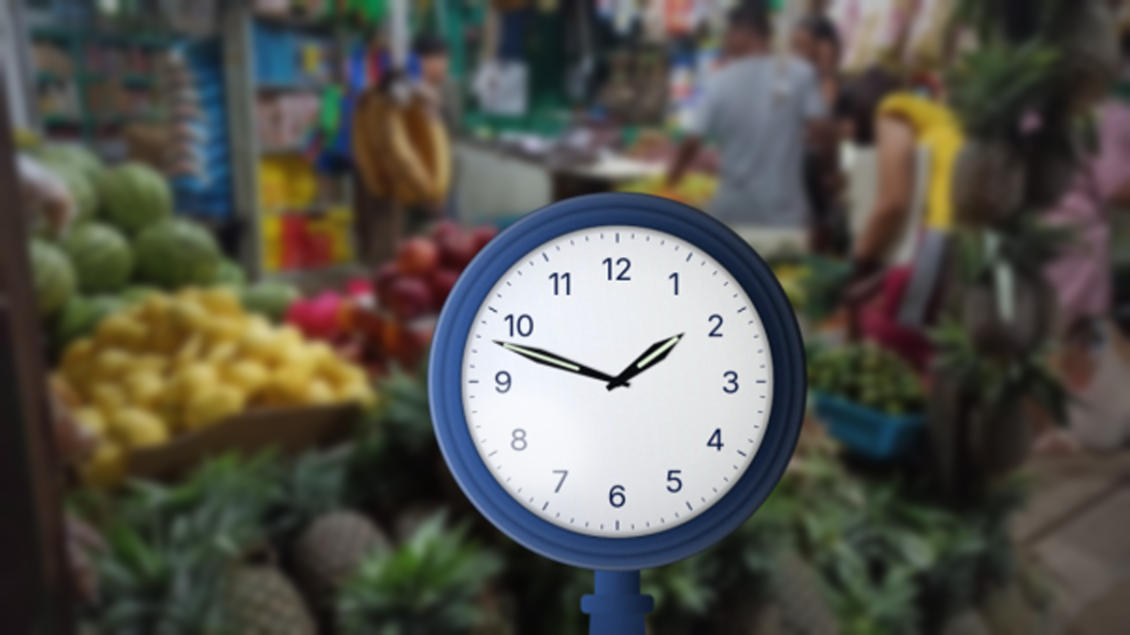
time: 1:48
